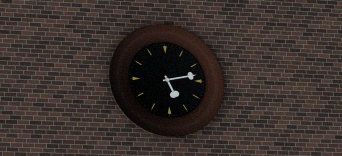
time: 5:13
